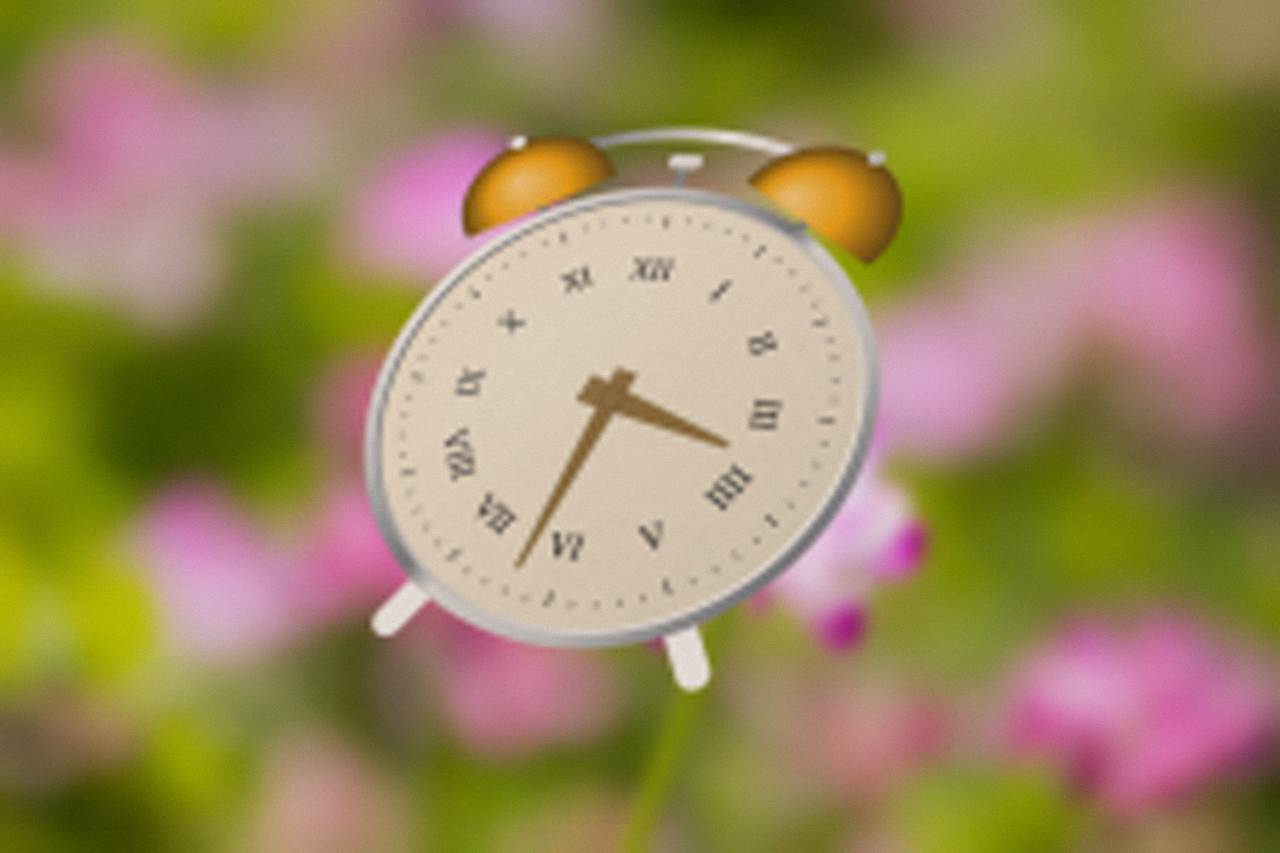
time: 3:32
